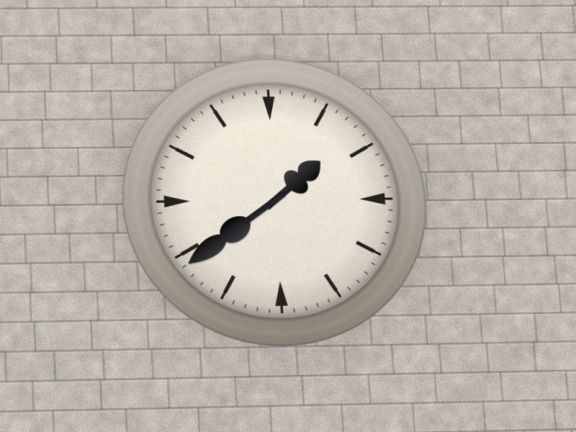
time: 1:39
